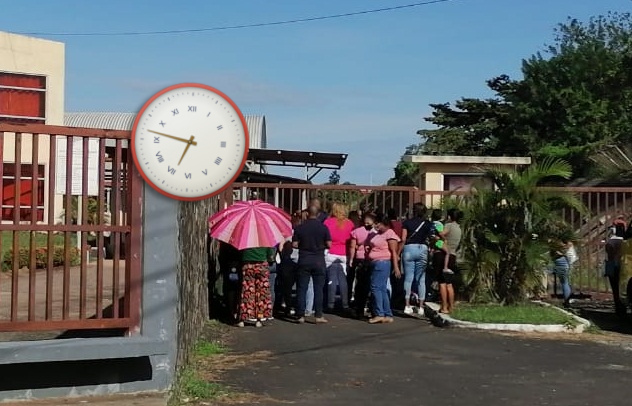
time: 6:47
